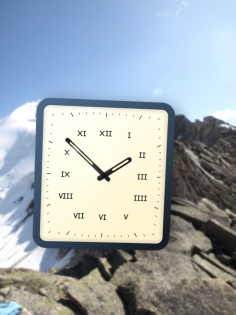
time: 1:52
